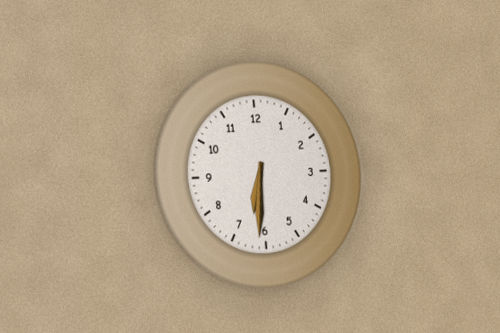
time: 6:31
